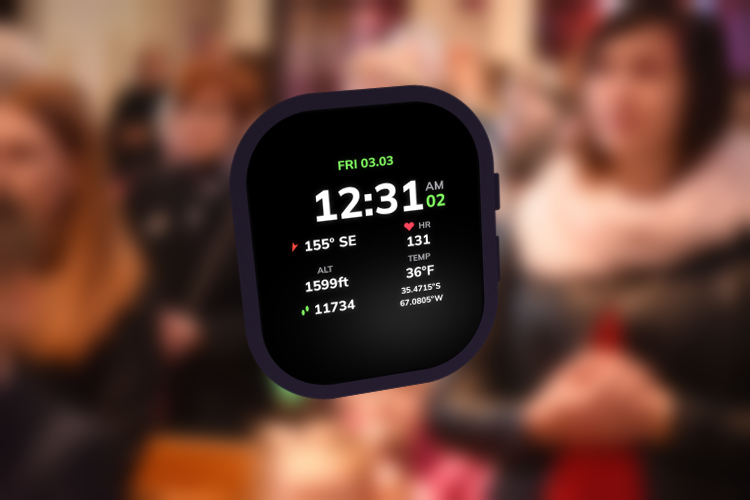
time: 12:31:02
